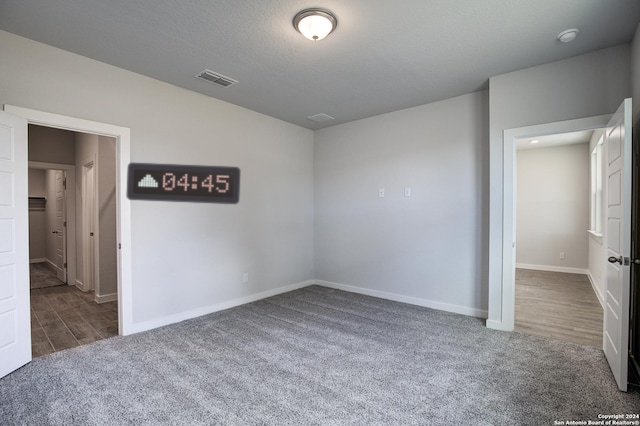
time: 4:45
